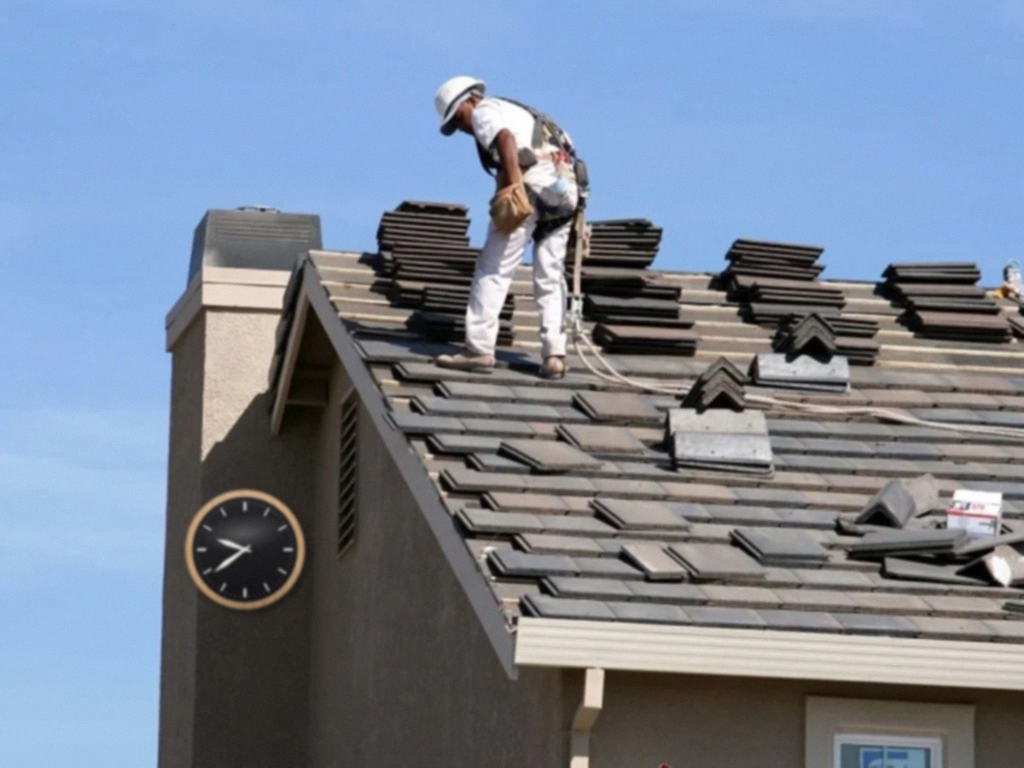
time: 9:39
